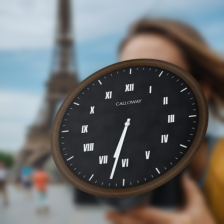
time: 6:32
